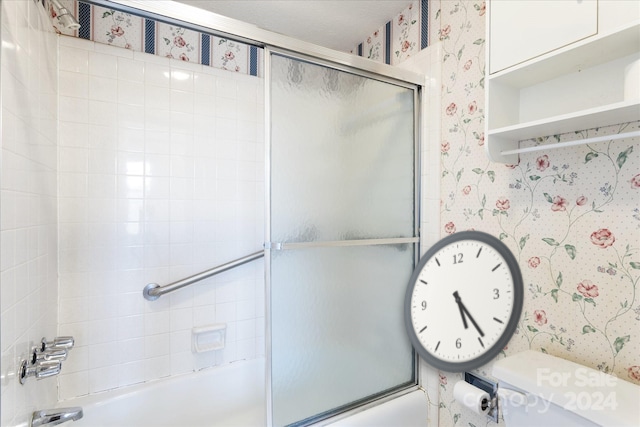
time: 5:24
